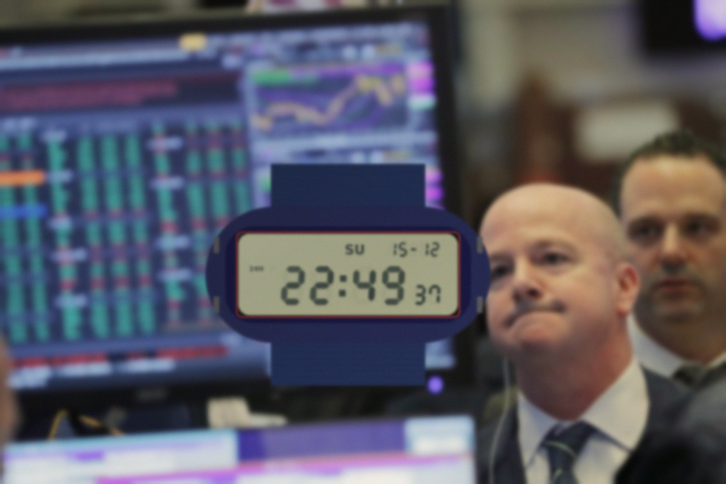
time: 22:49:37
